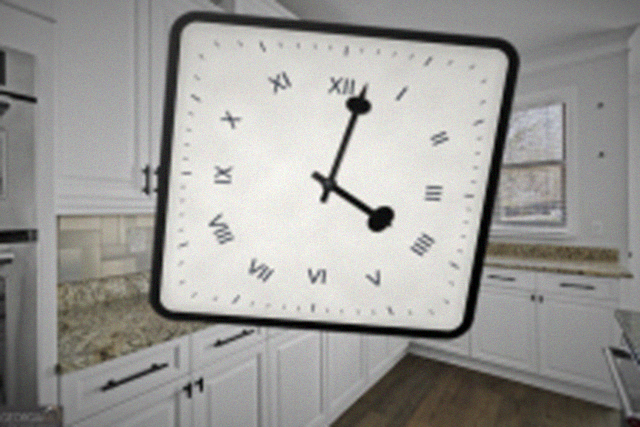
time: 4:02
